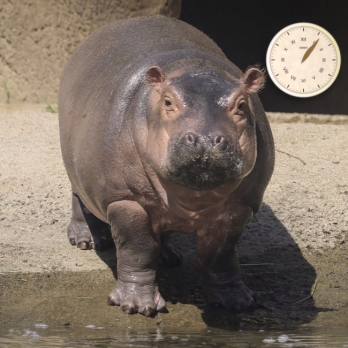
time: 1:06
